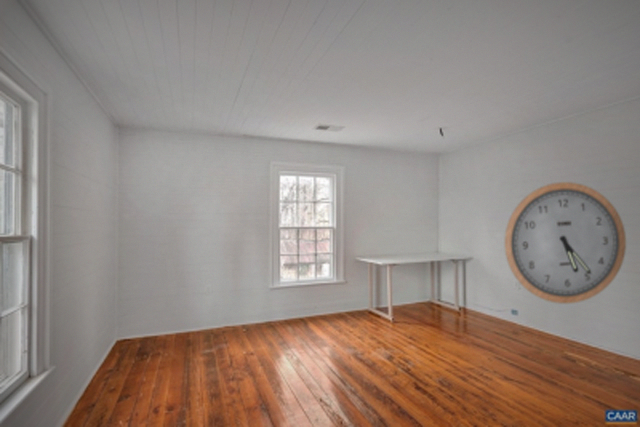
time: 5:24
